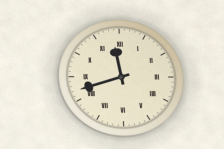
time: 11:42
